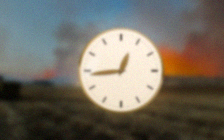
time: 12:44
